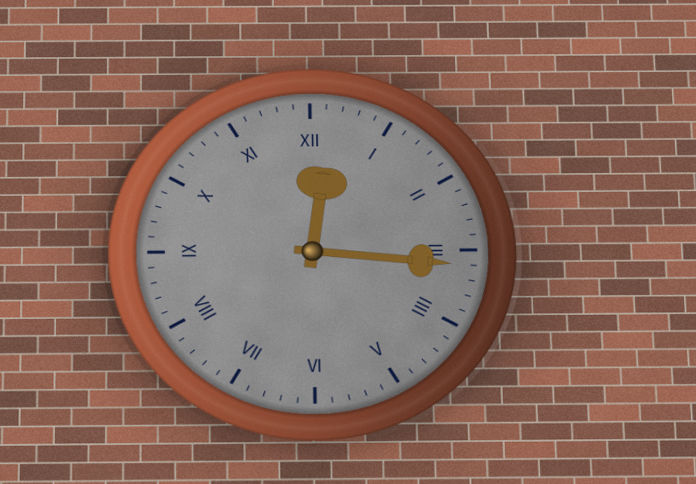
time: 12:16
